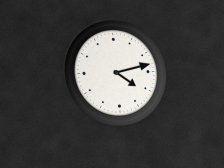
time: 4:13
